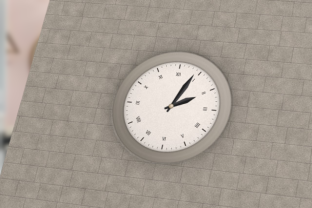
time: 2:04
